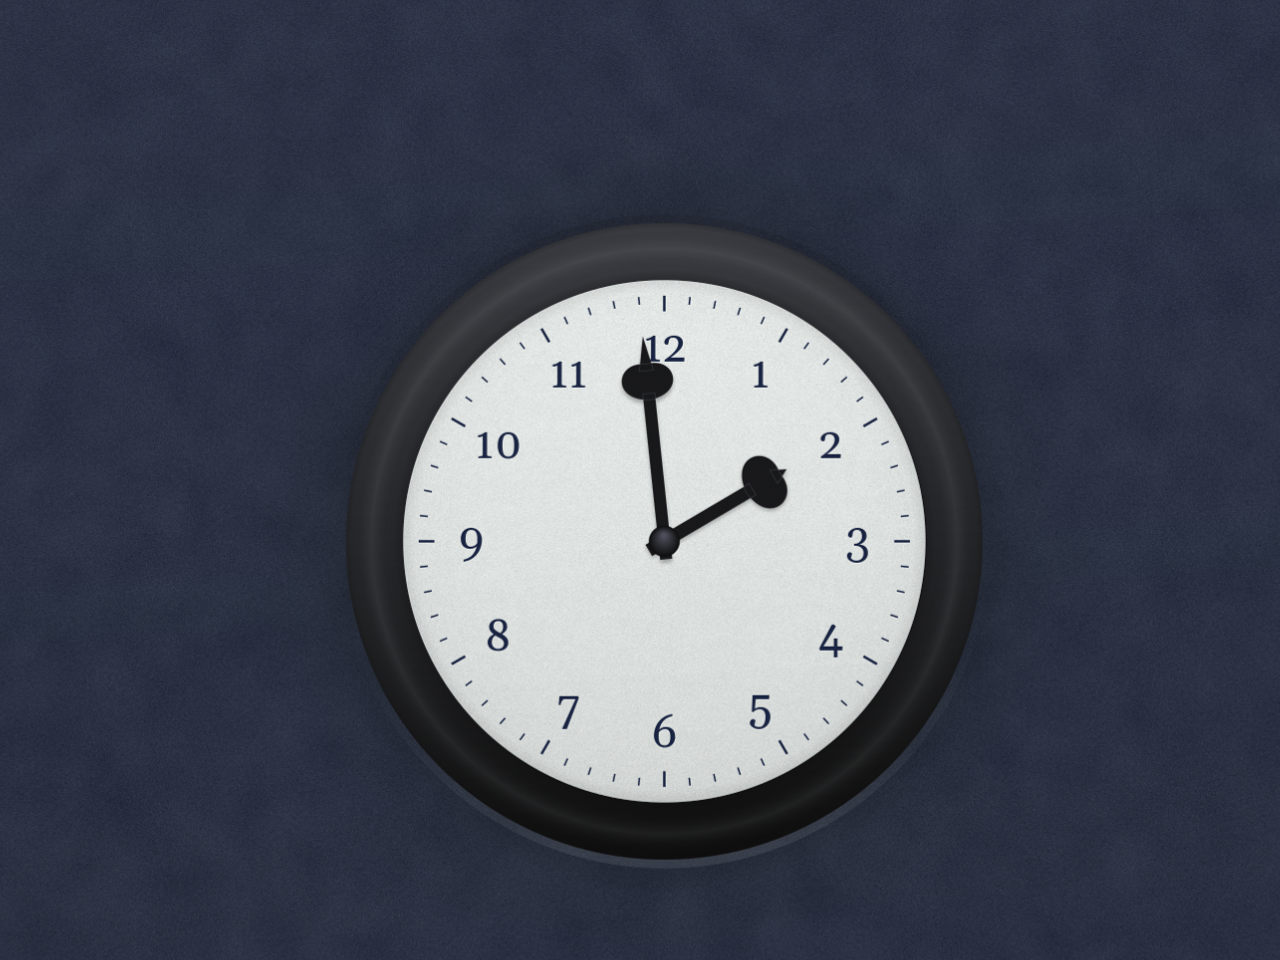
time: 1:59
